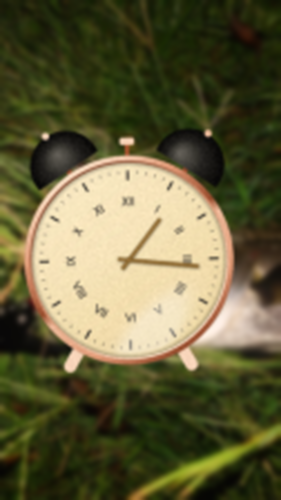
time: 1:16
